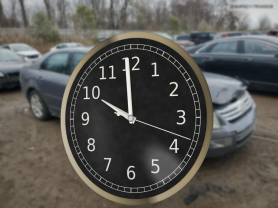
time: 9:59:18
